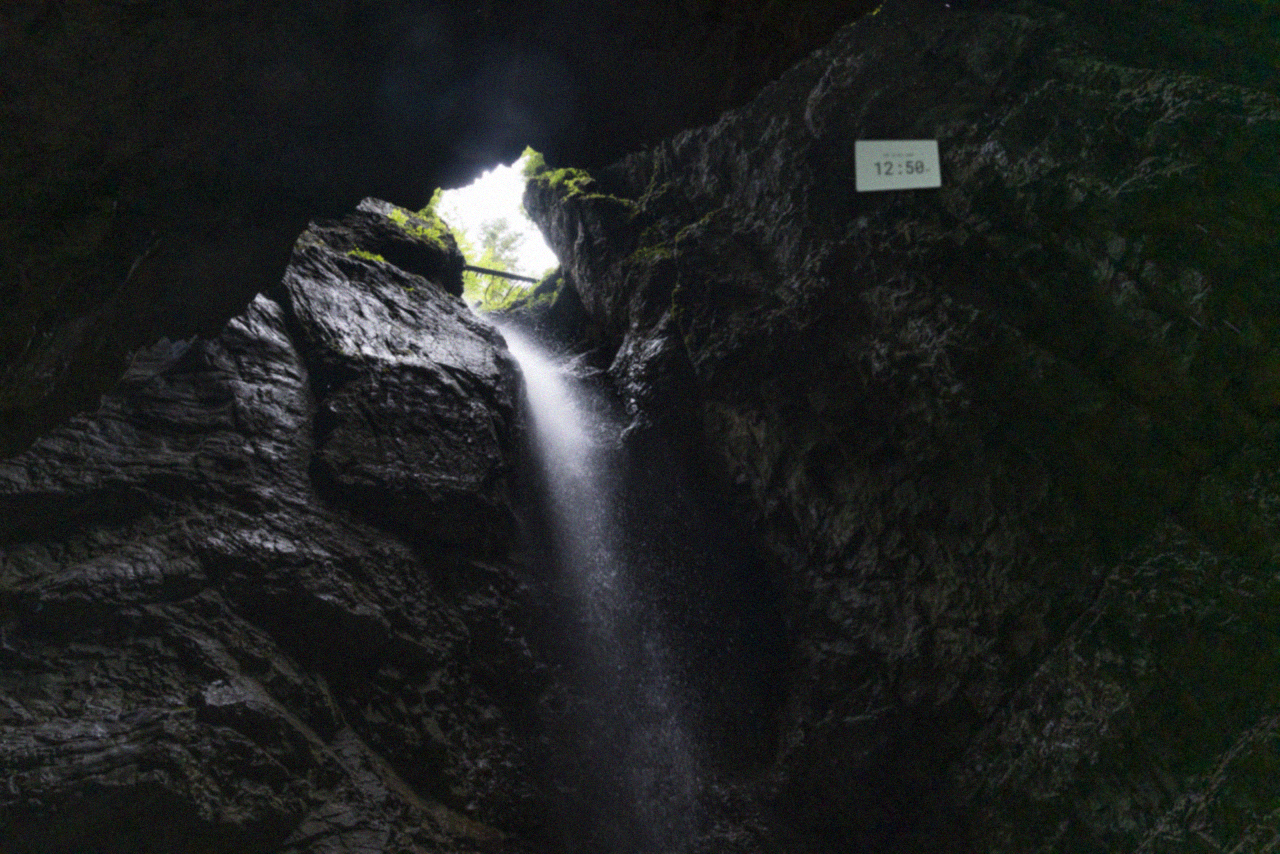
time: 12:50
